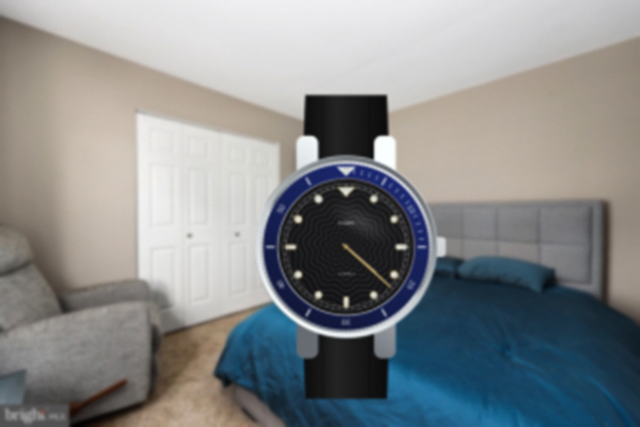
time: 4:22
